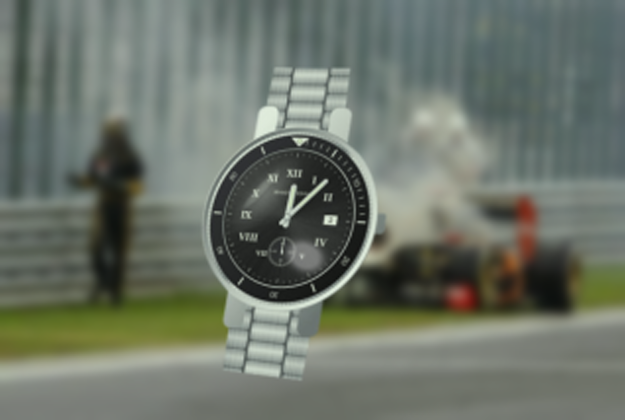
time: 12:07
